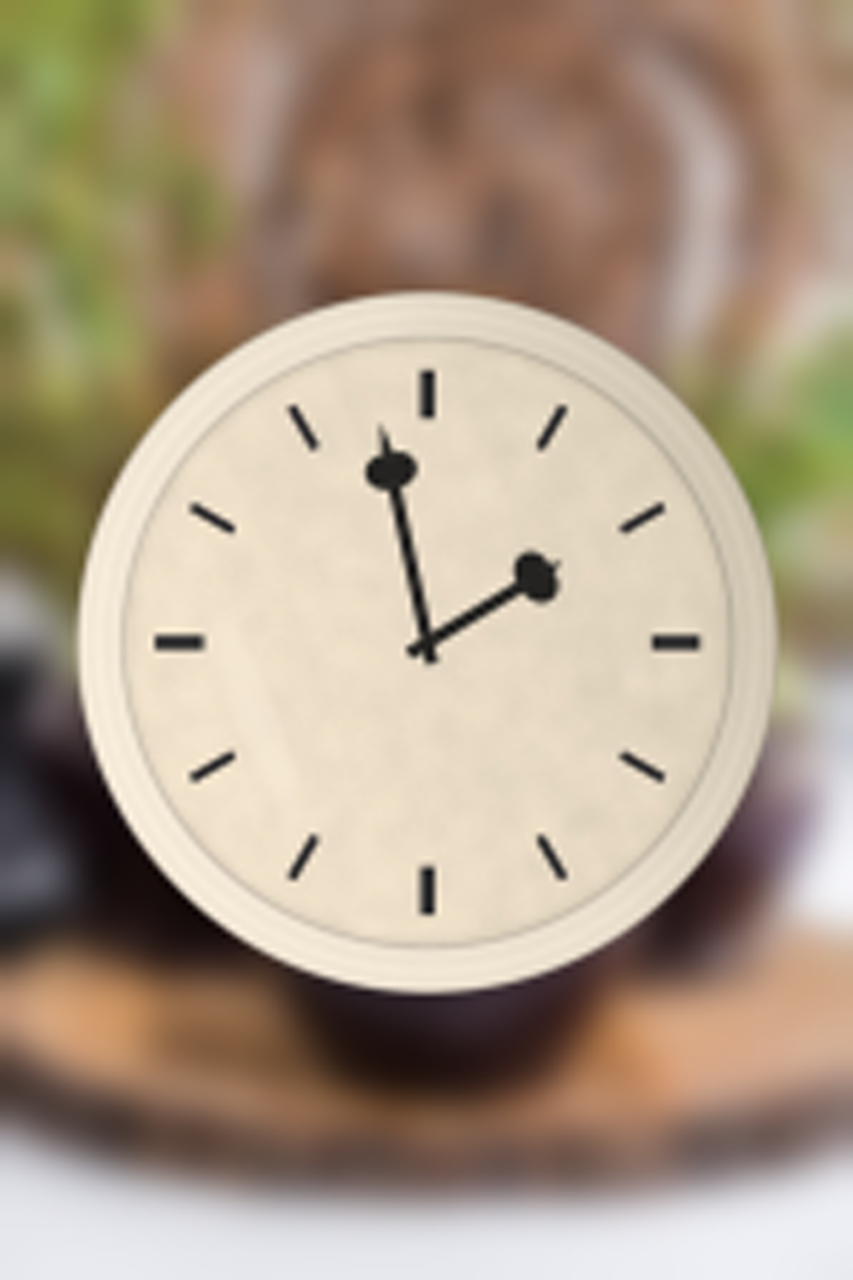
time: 1:58
